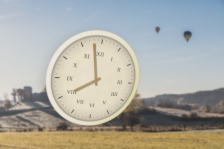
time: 7:58
